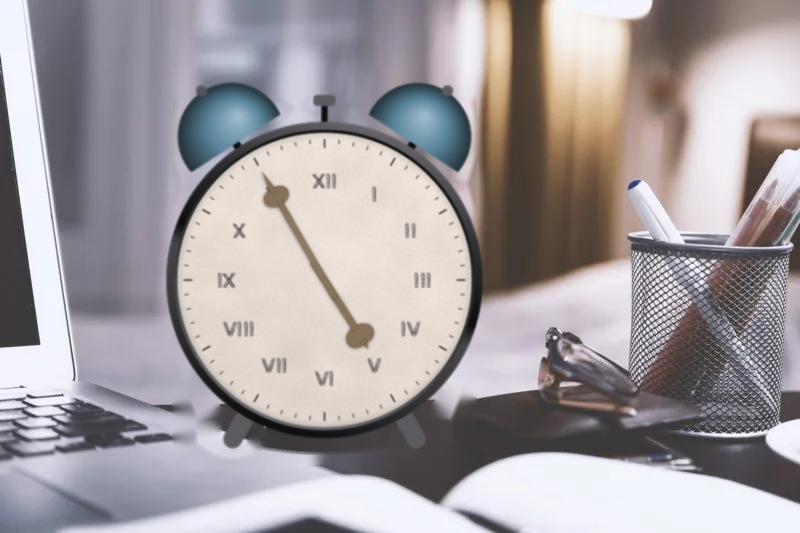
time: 4:55
